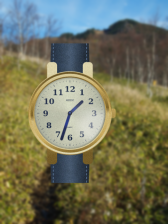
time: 1:33
